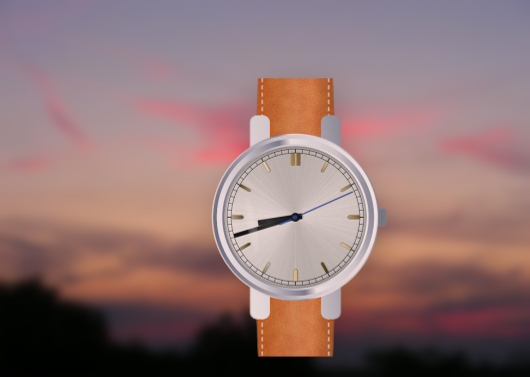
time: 8:42:11
